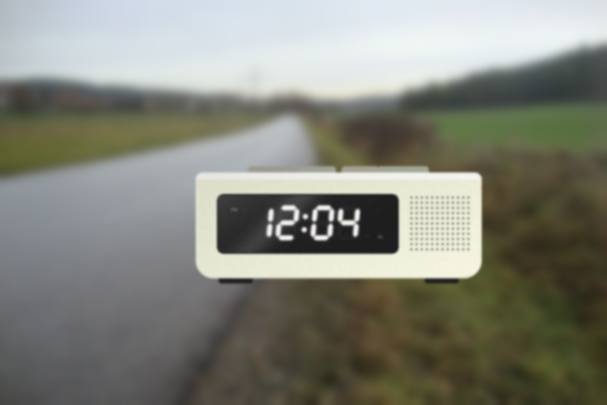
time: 12:04
